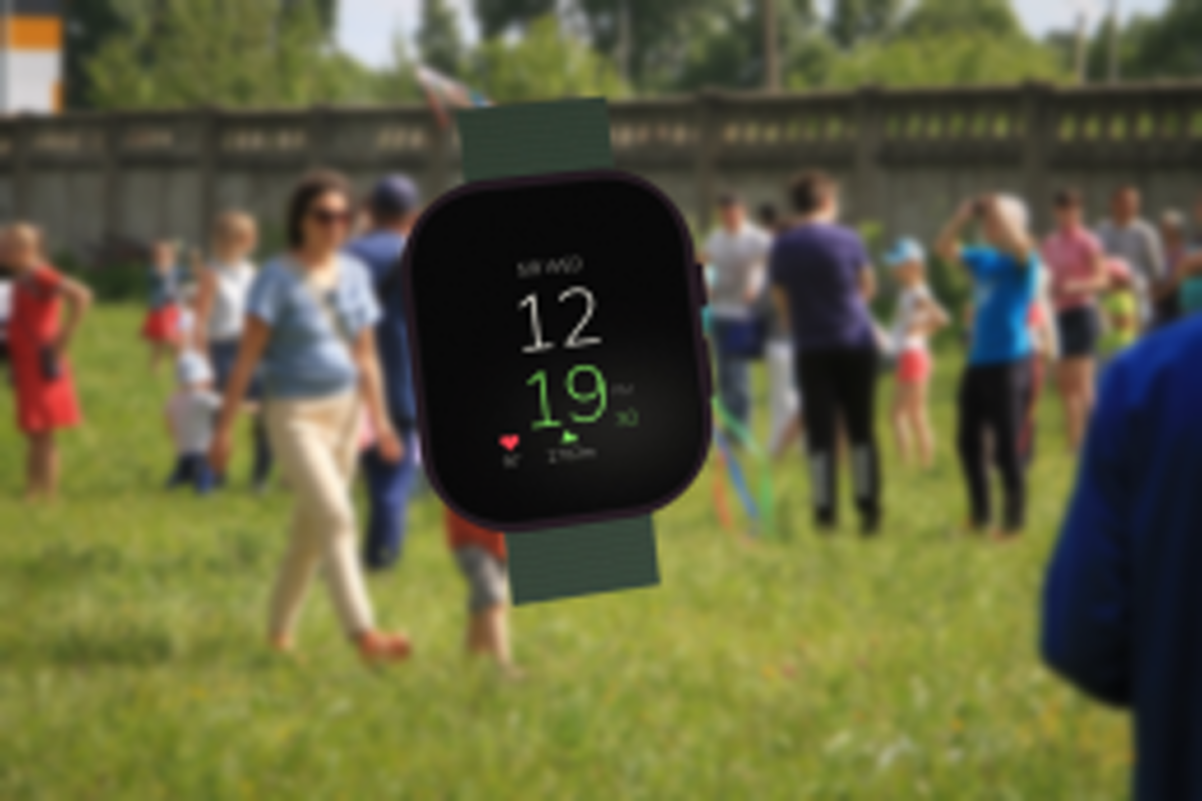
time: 12:19
